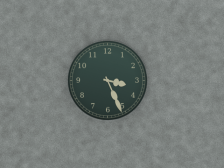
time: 3:26
